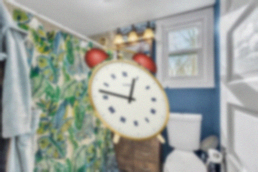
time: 12:47
